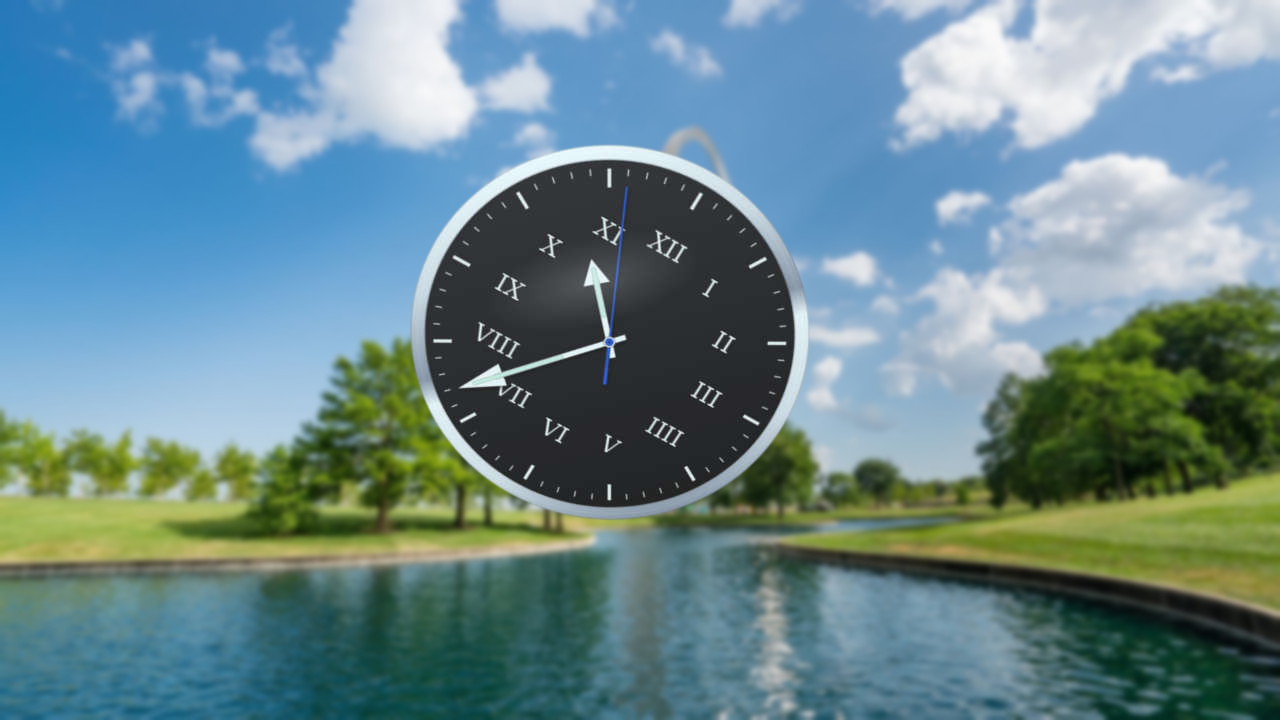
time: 10:36:56
